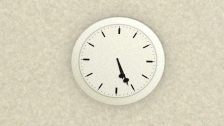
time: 5:26
